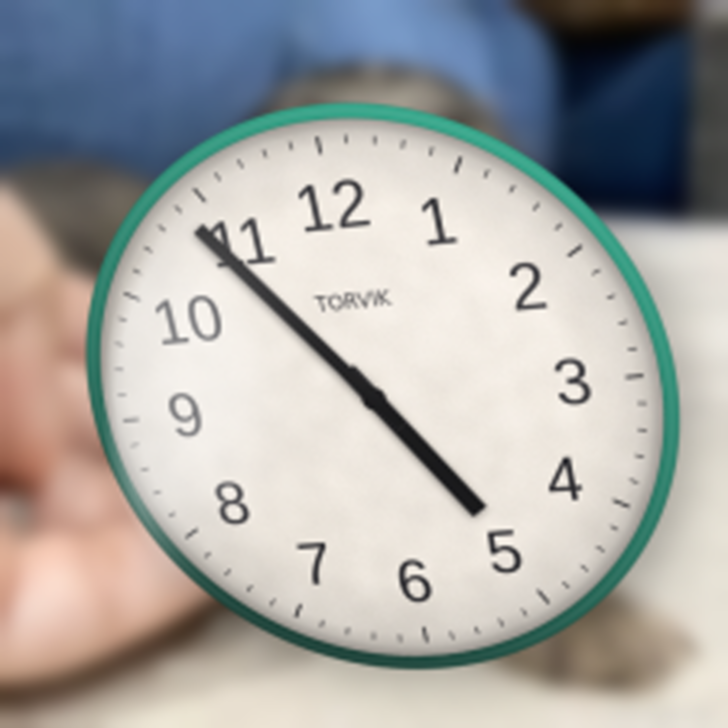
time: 4:54
